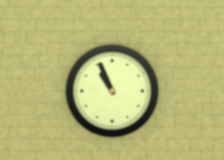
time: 10:56
